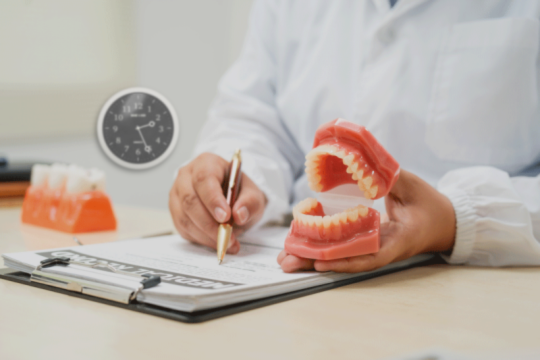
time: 2:26
